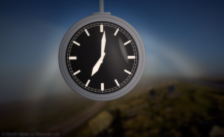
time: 7:01
